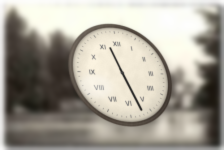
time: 11:27
